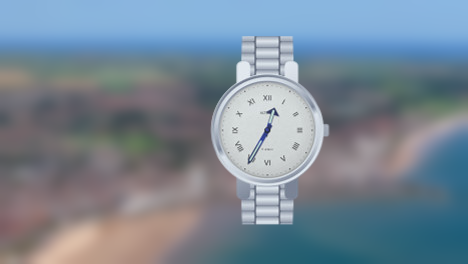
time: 12:35
